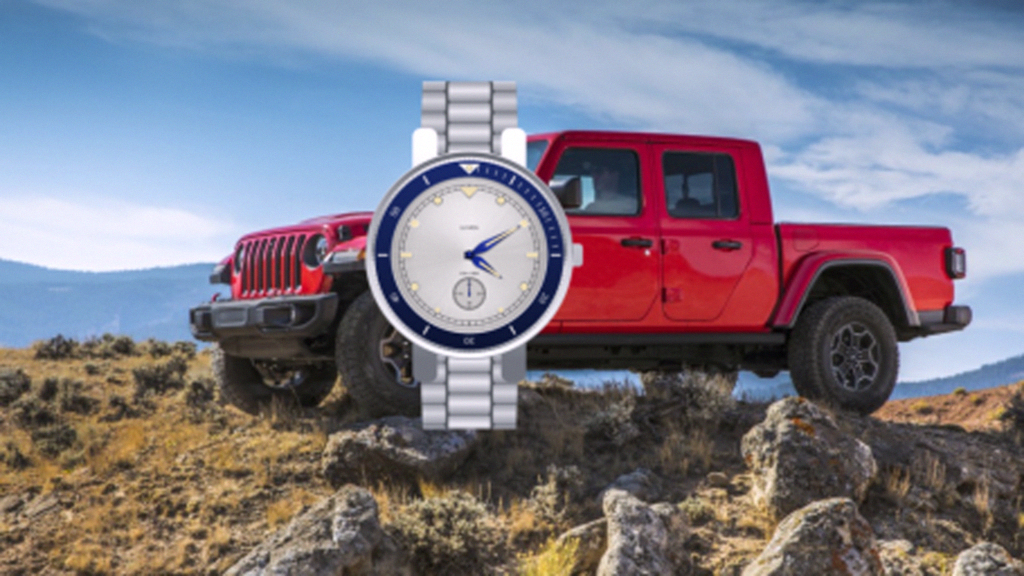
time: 4:10
